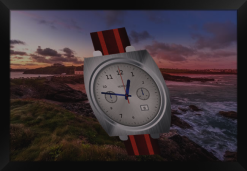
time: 12:47
